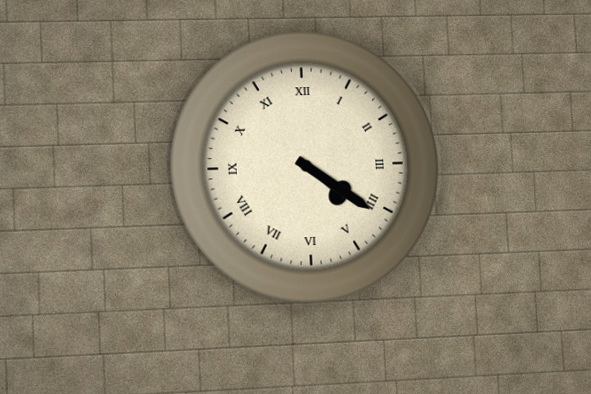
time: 4:21
